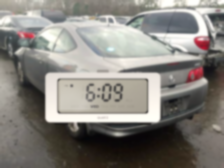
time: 6:09
